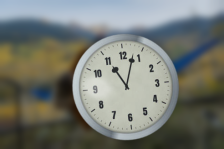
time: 11:03
